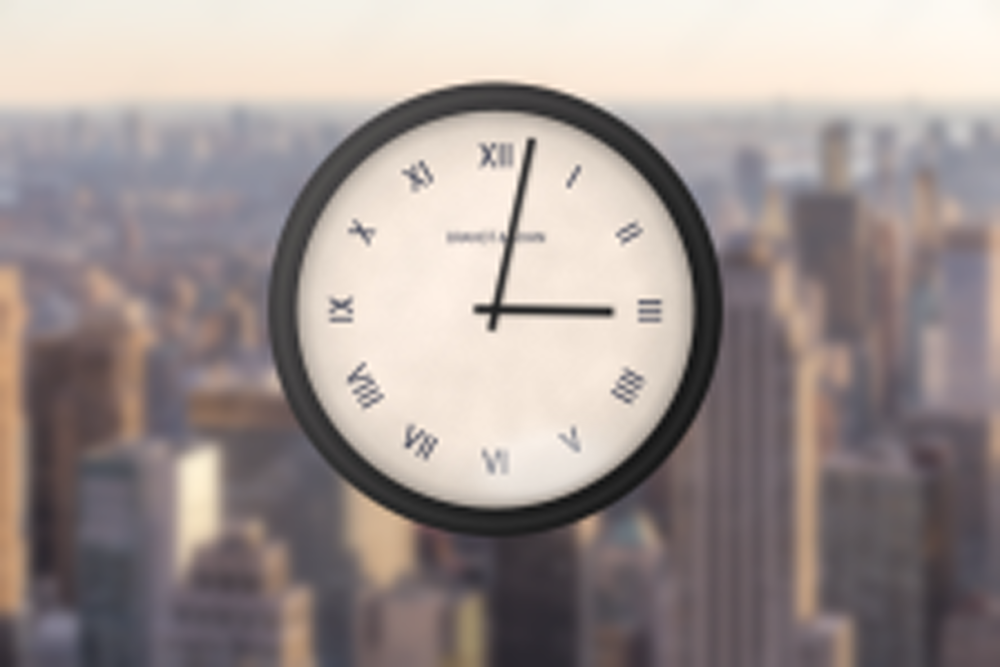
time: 3:02
